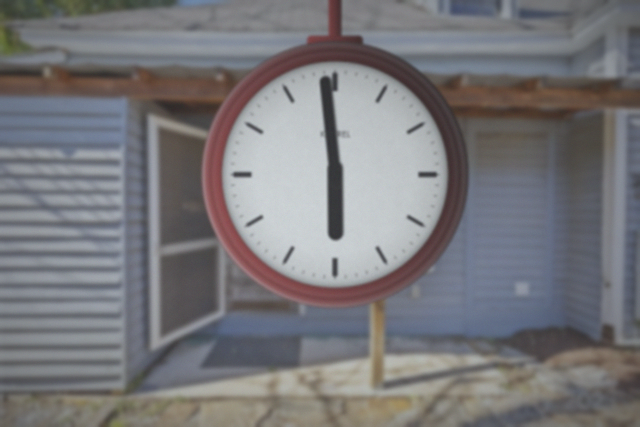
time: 5:59
